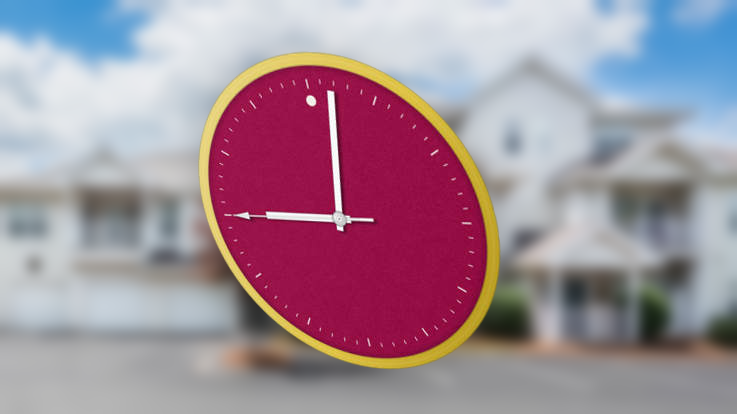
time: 9:01:45
